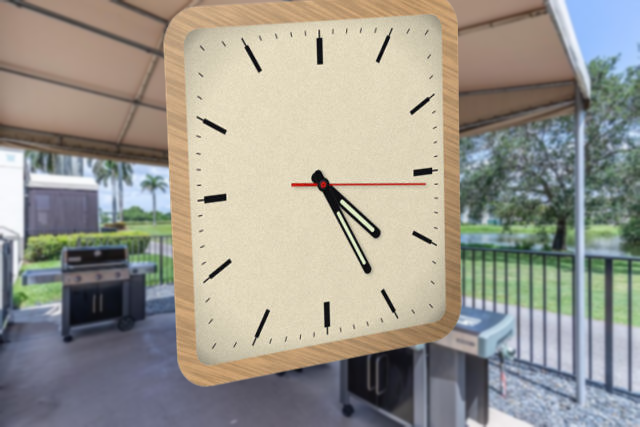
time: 4:25:16
